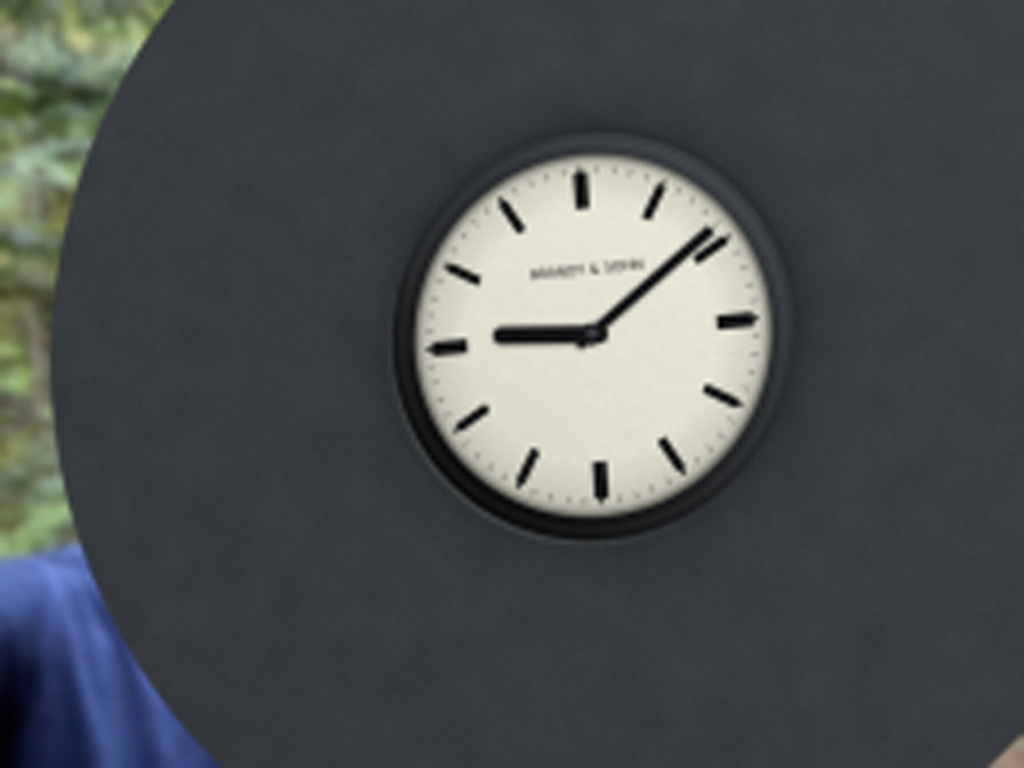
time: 9:09
